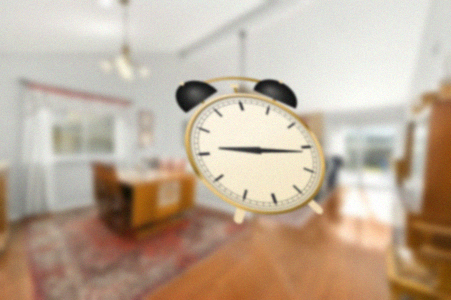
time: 9:16
